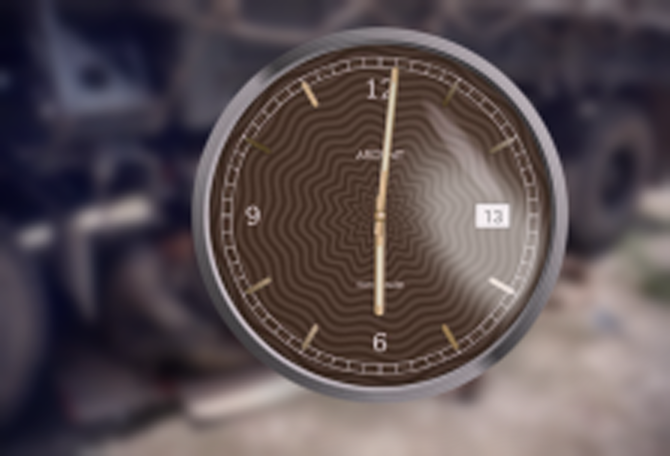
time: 6:01
